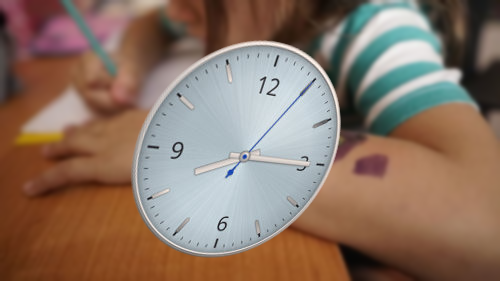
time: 8:15:05
